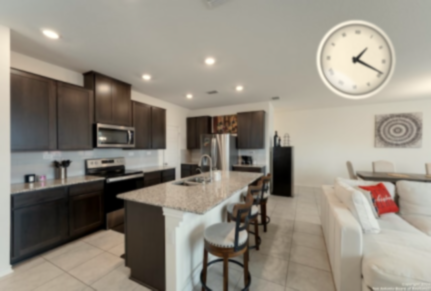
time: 1:19
